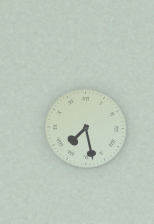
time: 7:28
